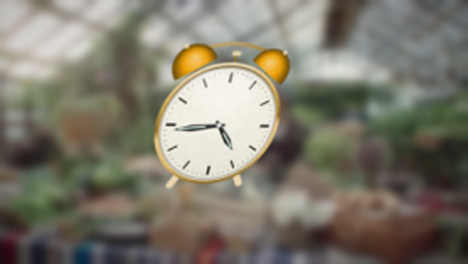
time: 4:44
